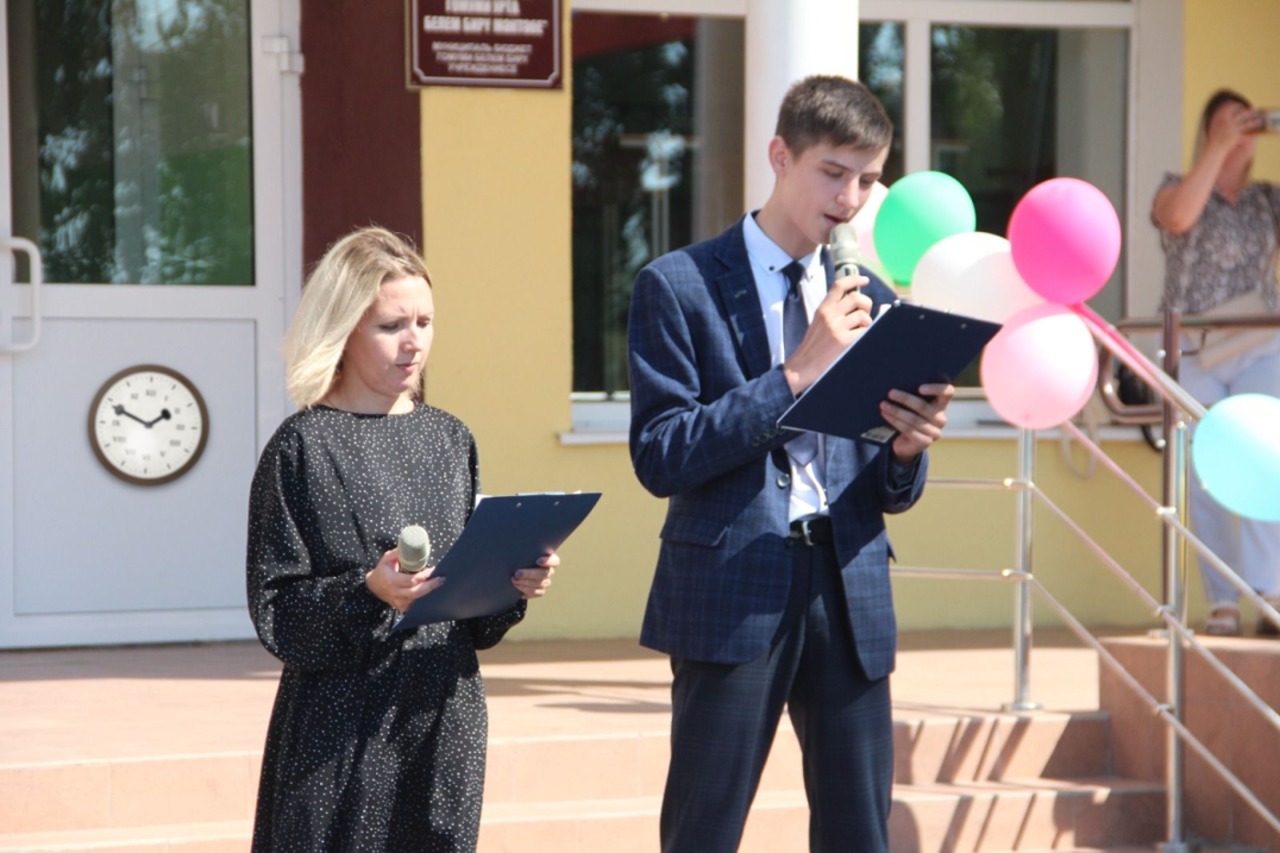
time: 1:49
